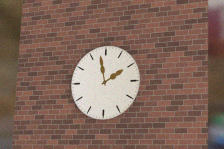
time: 1:58
